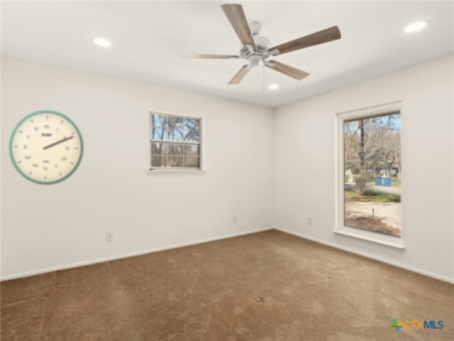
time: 2:11
